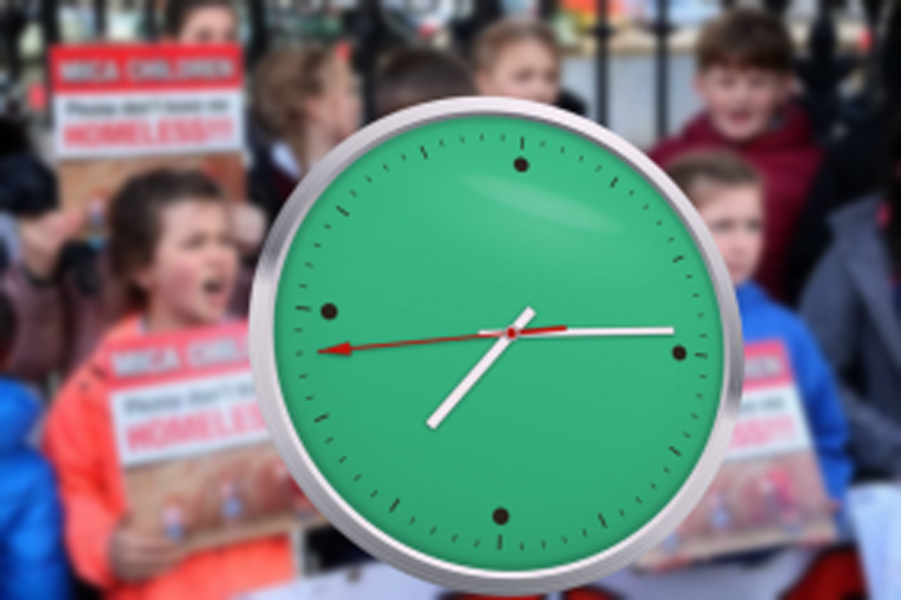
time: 7:13:43
